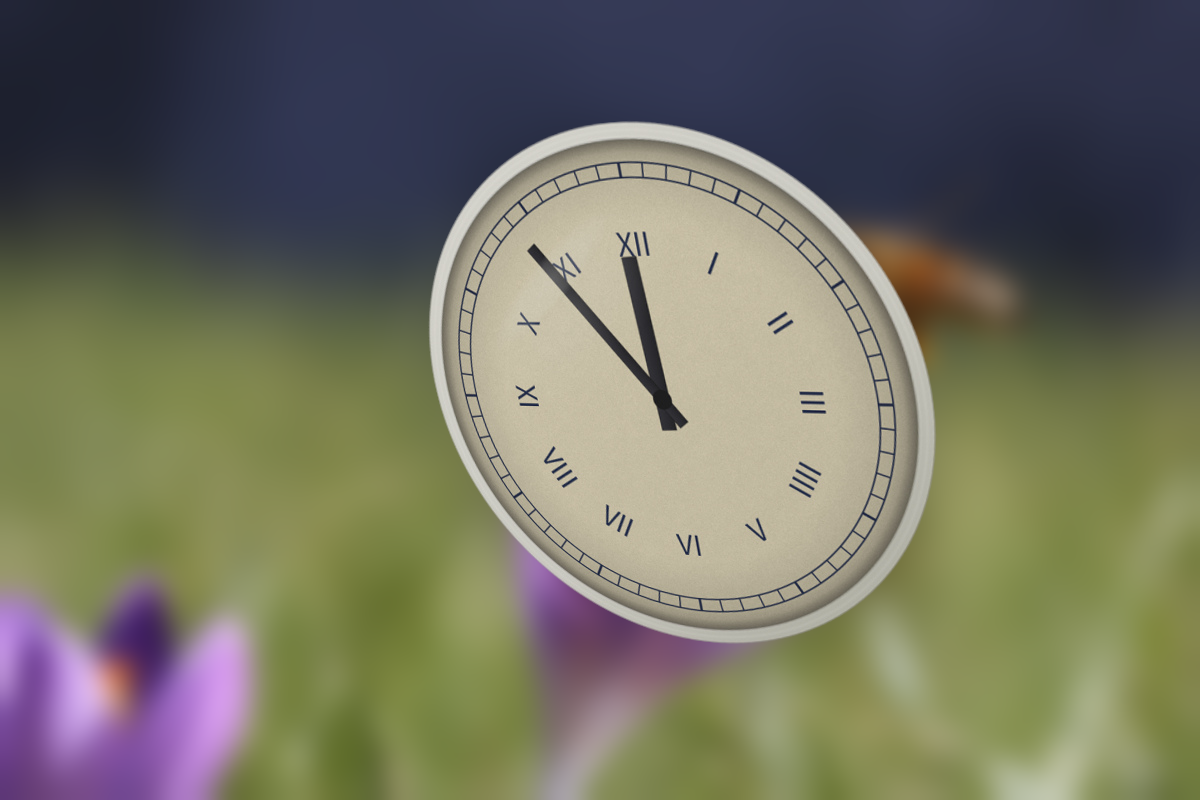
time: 11:54
